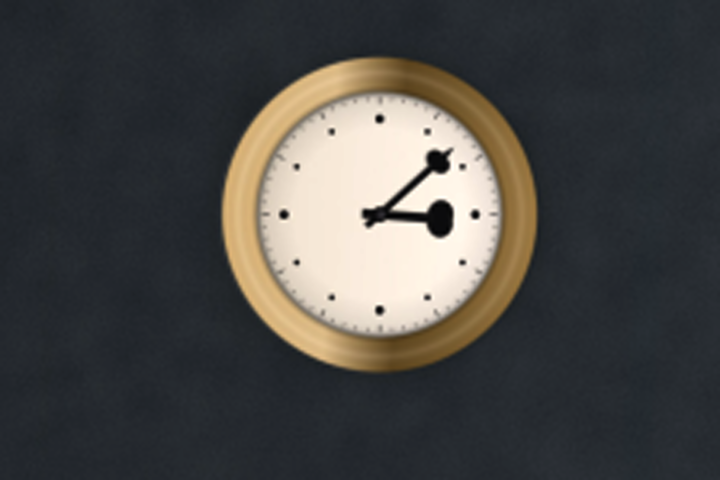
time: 3:08
